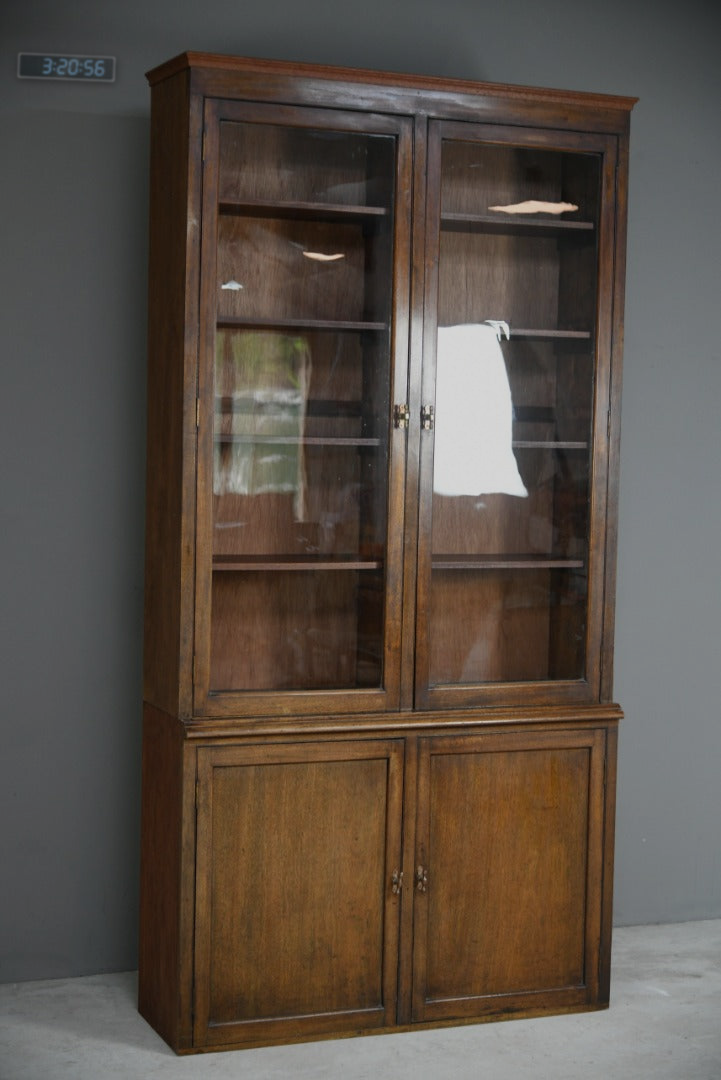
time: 3:20:56
